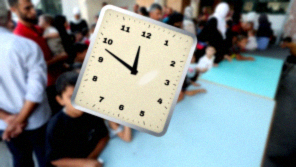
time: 11:48
